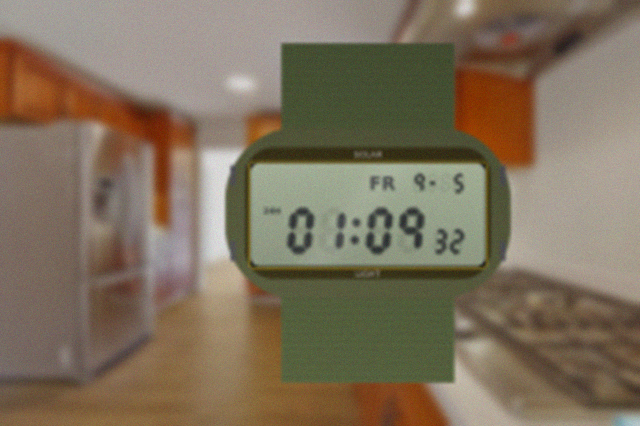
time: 1:09:32
